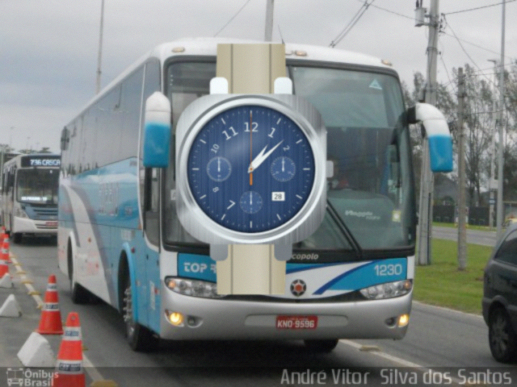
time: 1:08
